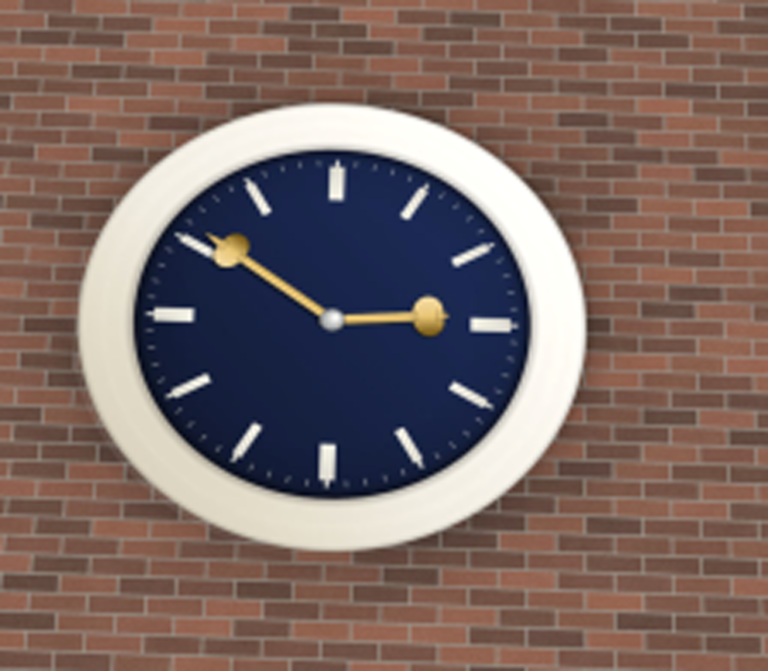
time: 2:51
